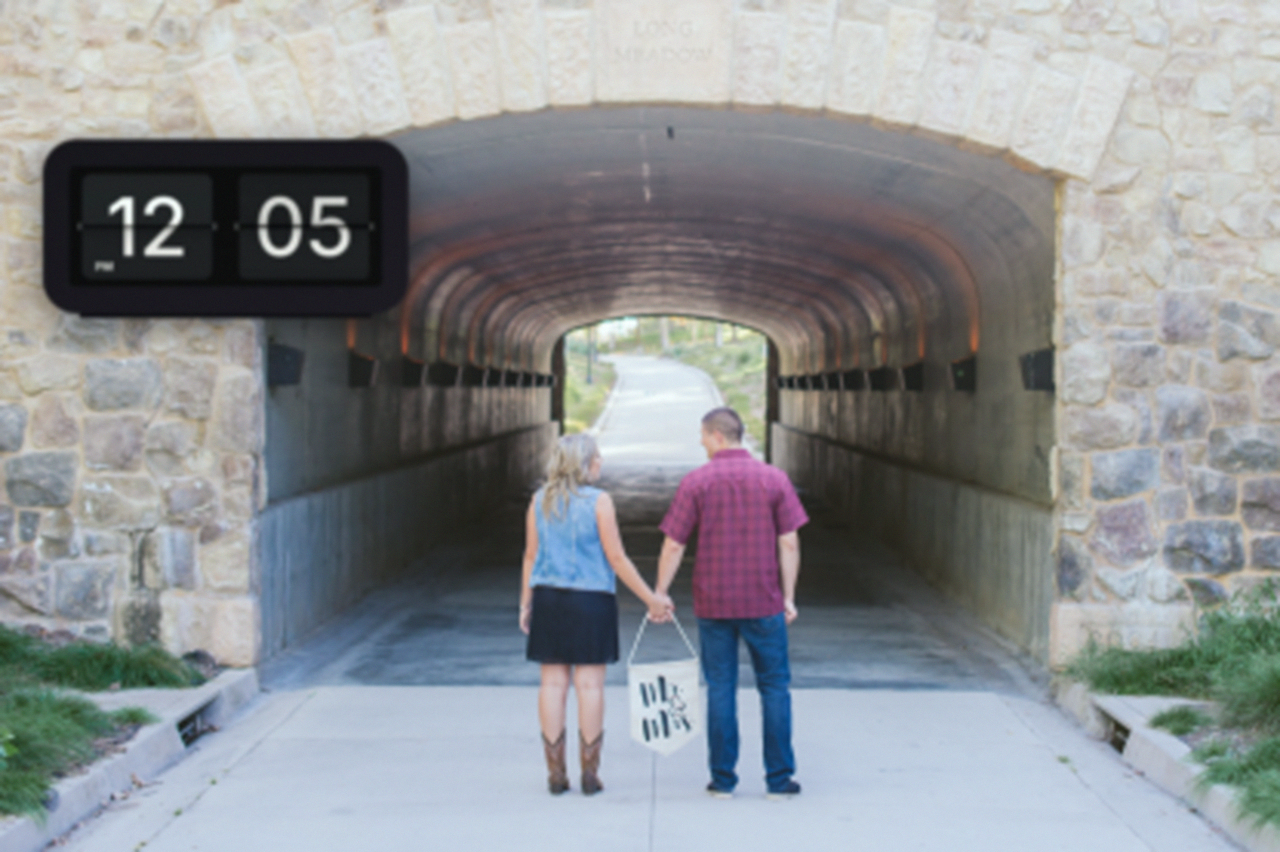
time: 12:05
